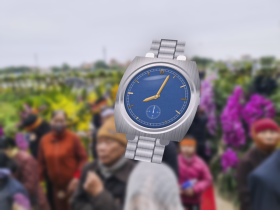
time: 8:03
